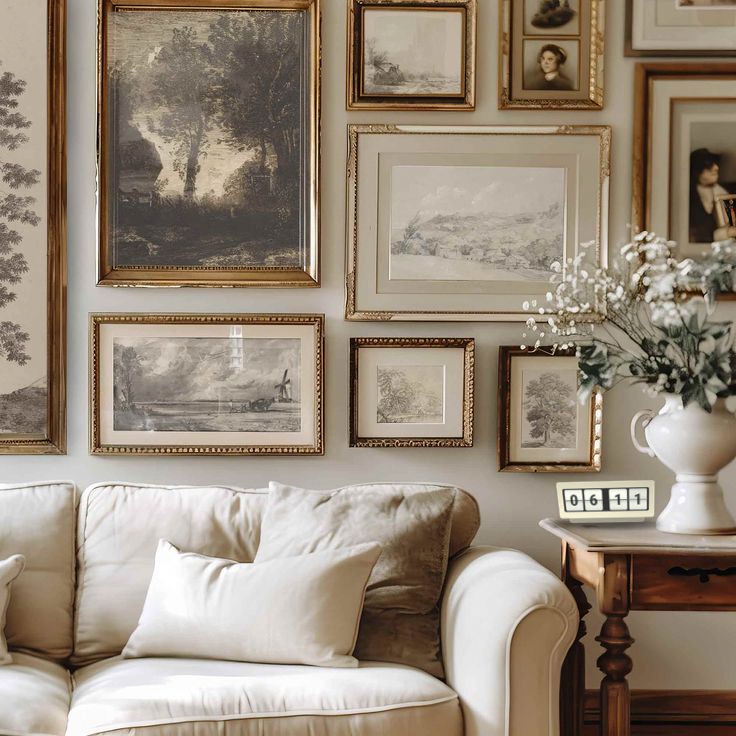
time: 6:11
